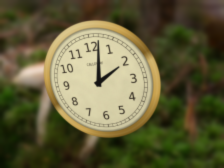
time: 2:02
